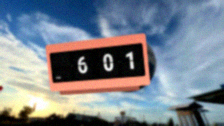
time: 6:01
